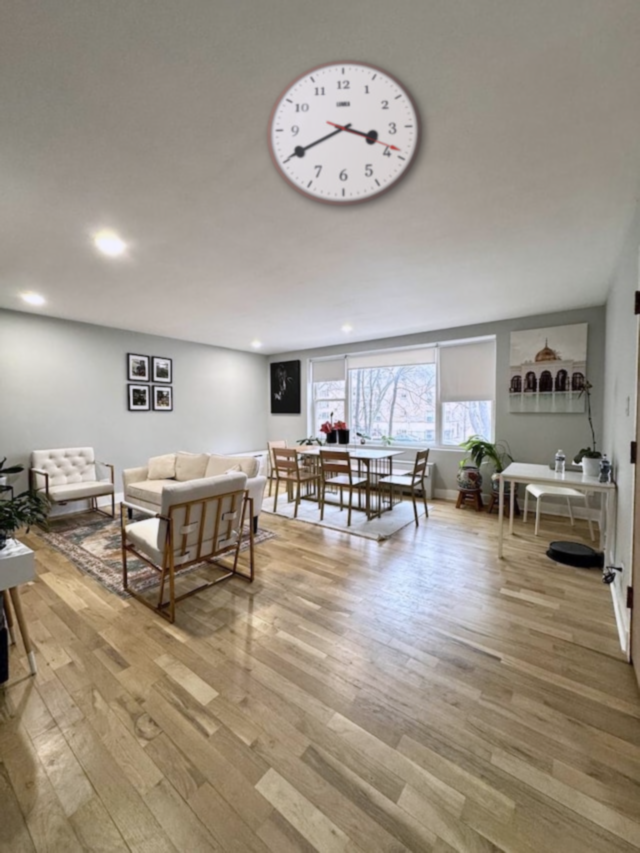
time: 3:40:19
